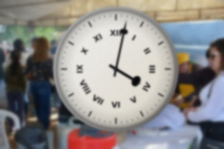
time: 4:02
